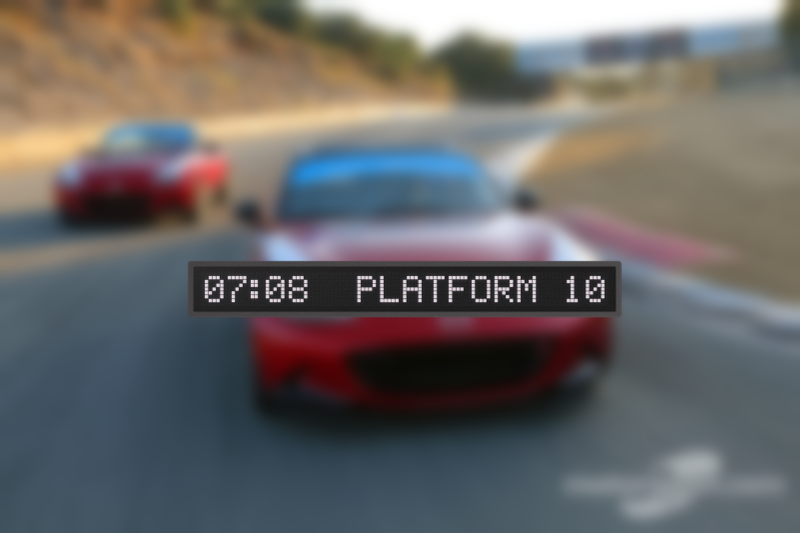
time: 7:08
